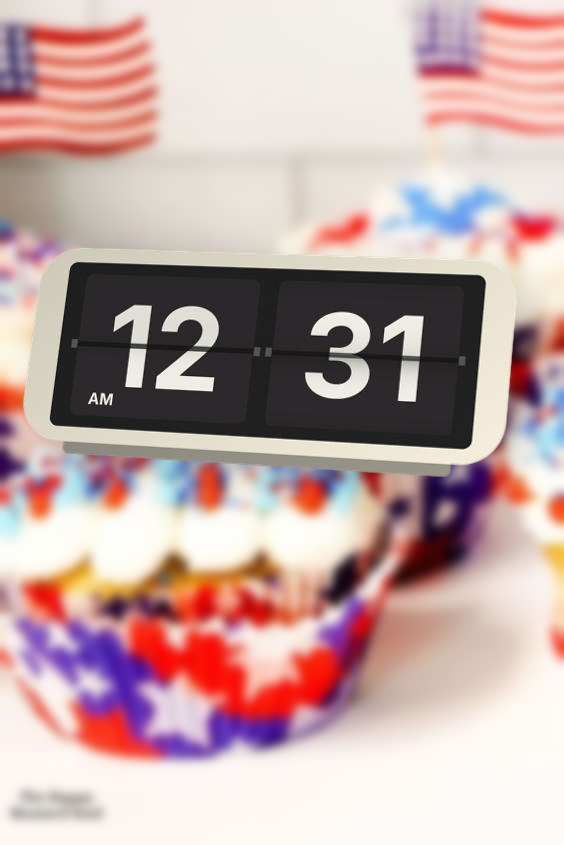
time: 12:31
